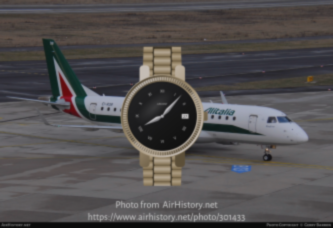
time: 8:07
